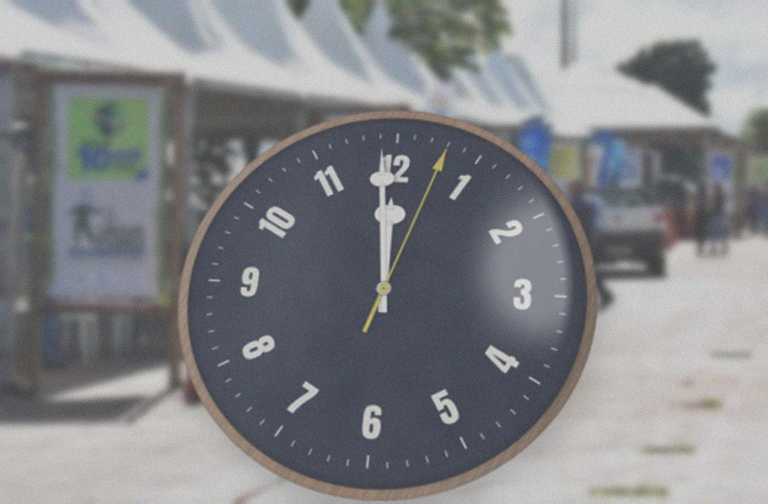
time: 11:59:03
